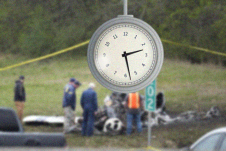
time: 2:28
